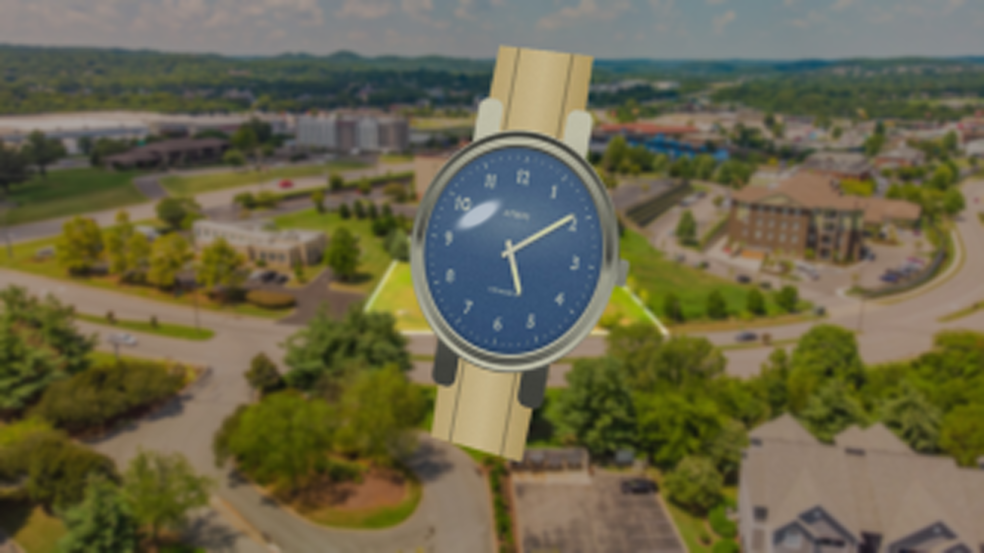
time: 5:09
